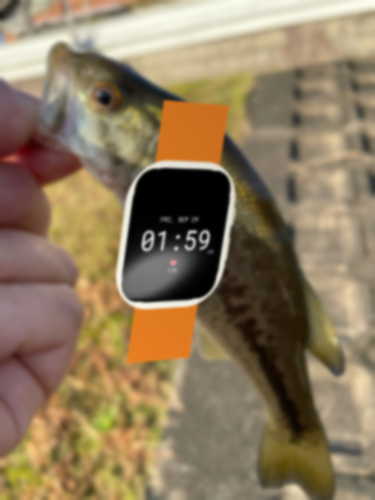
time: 1:59
